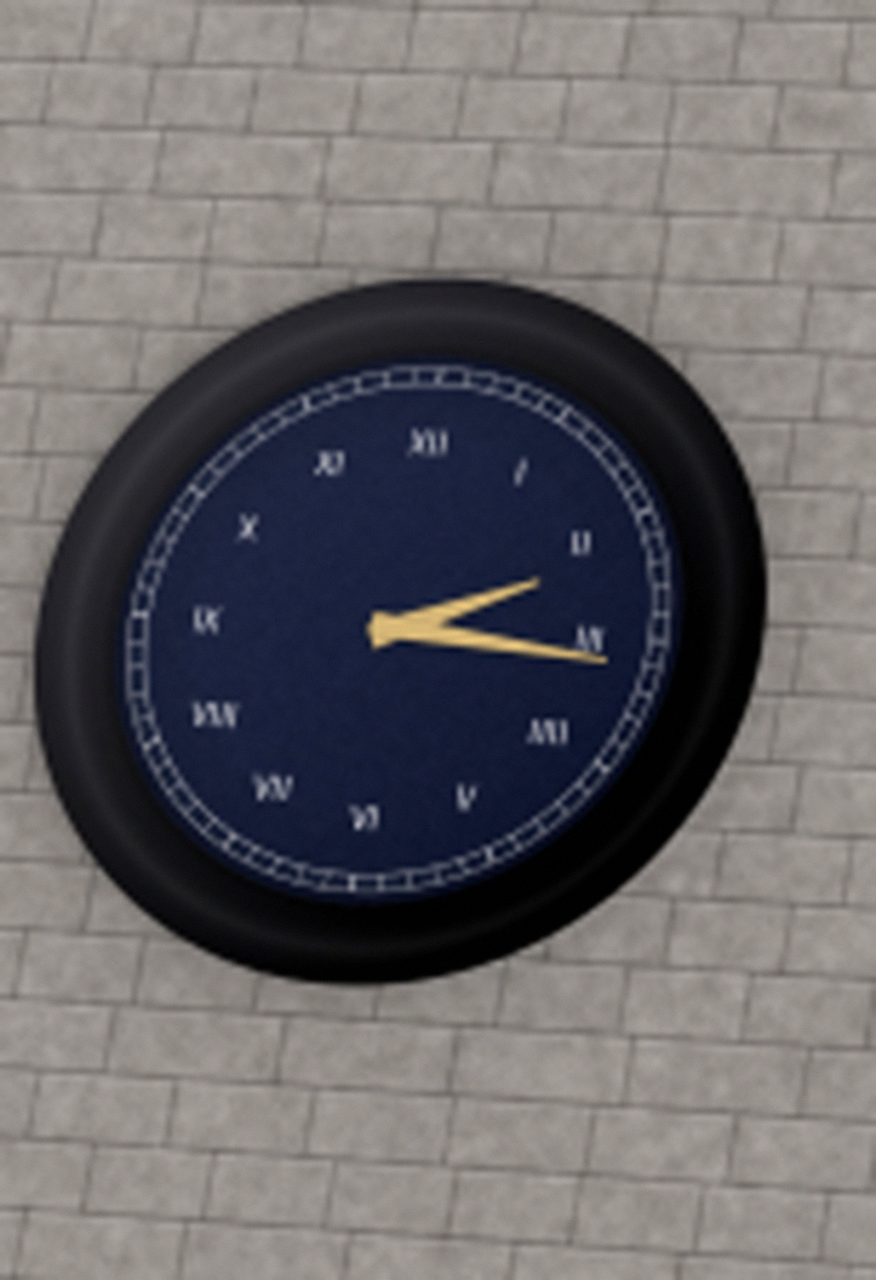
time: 2:16
